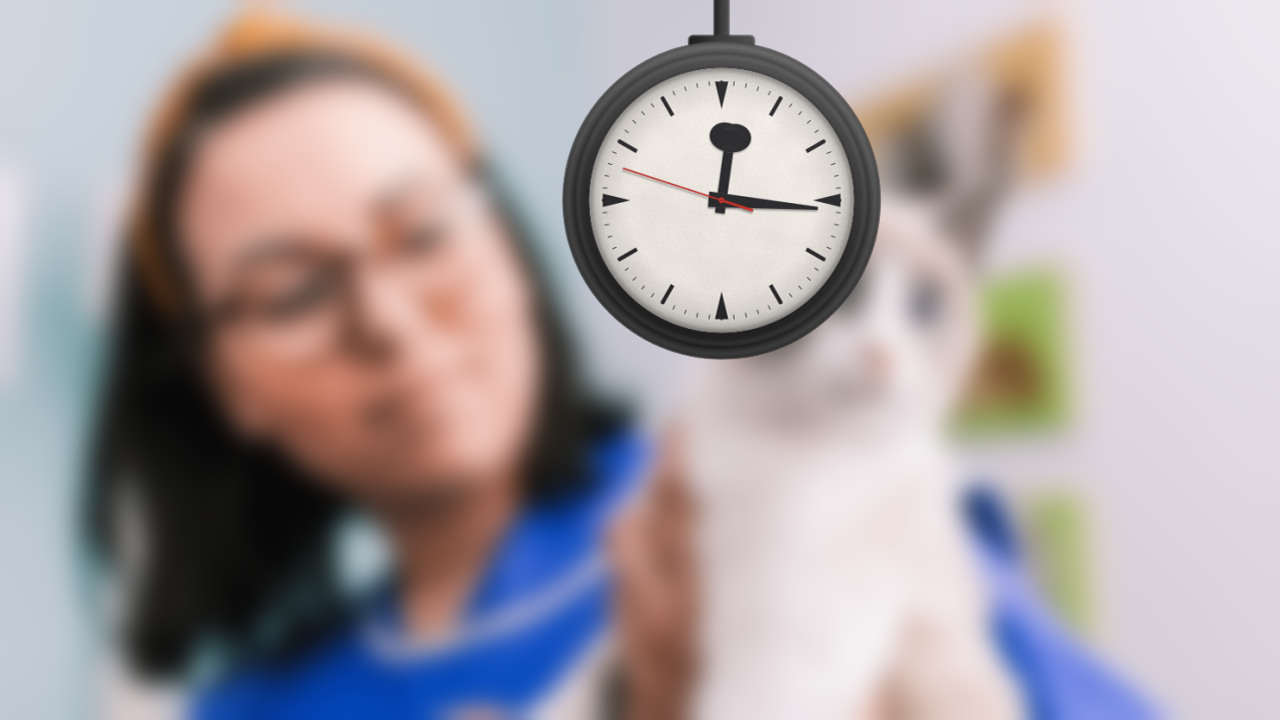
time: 12:15:48
